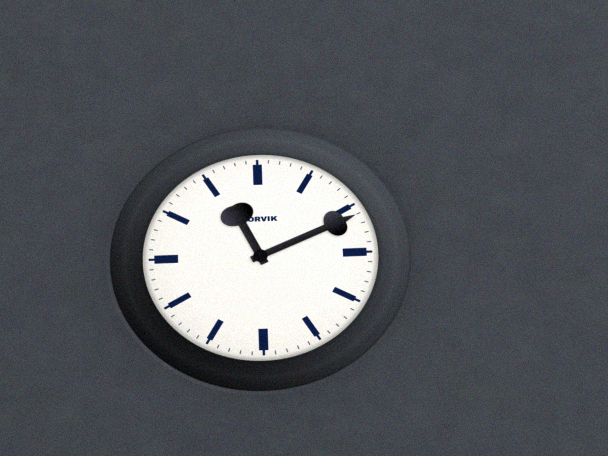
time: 11:11
